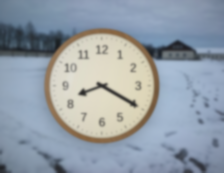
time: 8:20
